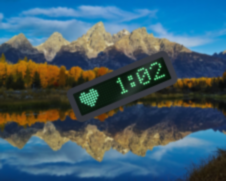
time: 1:02
